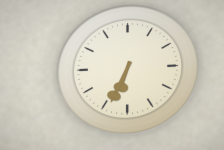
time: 6:34
